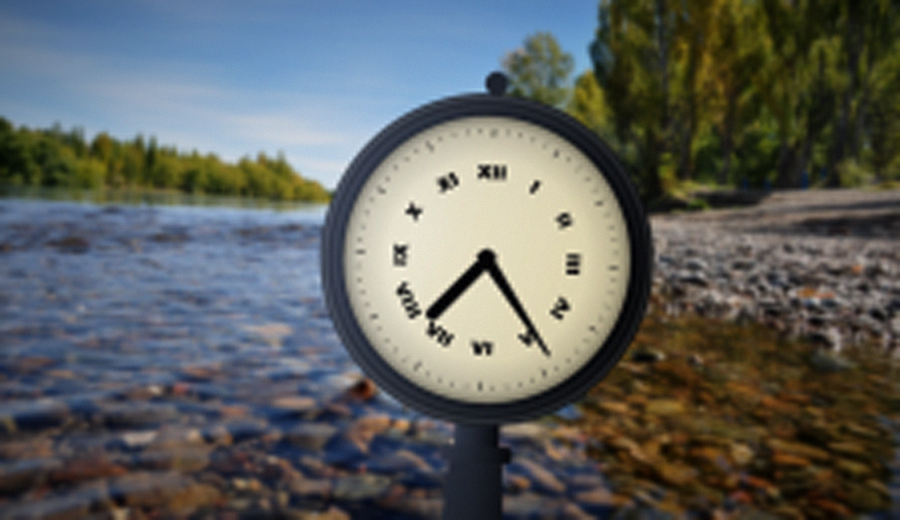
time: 7:24
